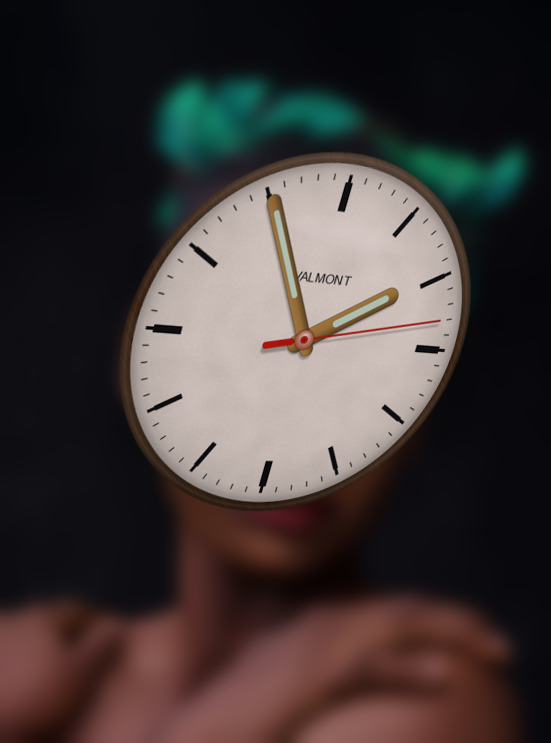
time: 1:55:13
